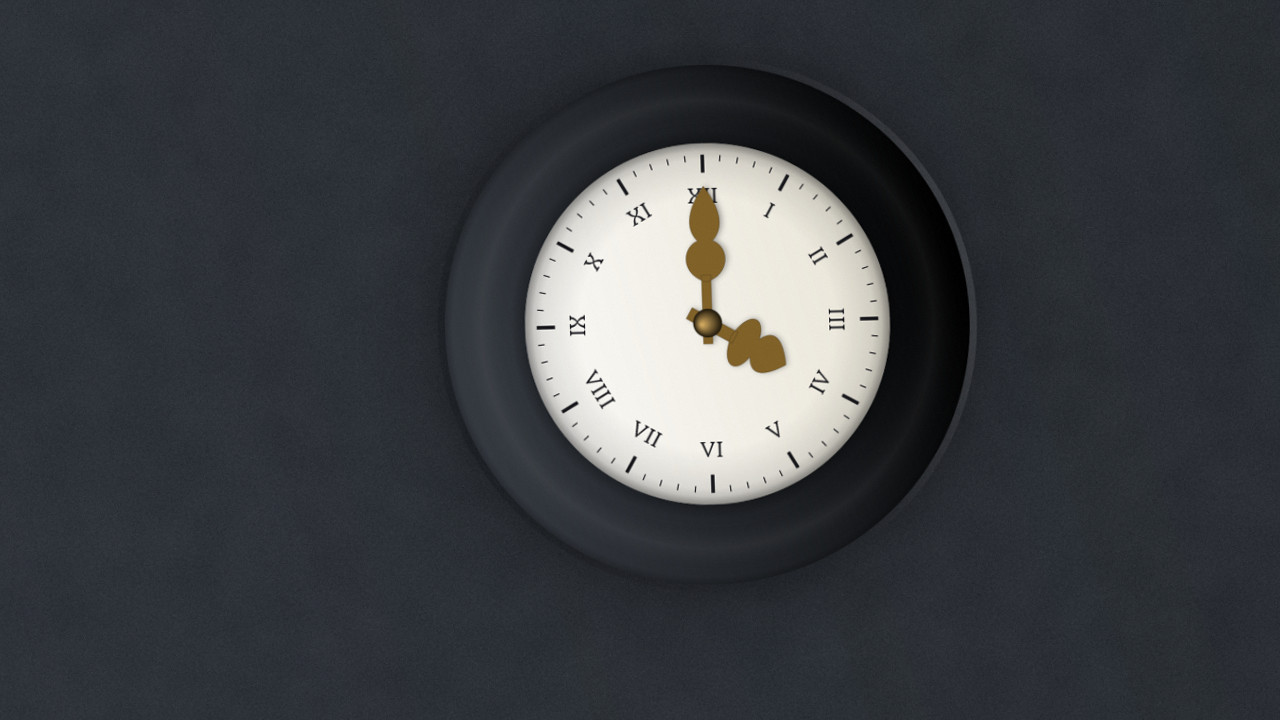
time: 4:00
